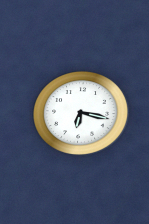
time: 6:17
